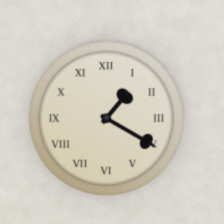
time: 1:20
